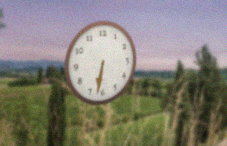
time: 6:32
